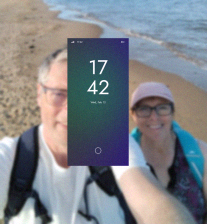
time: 17:42
